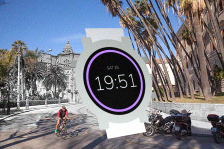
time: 19:51
